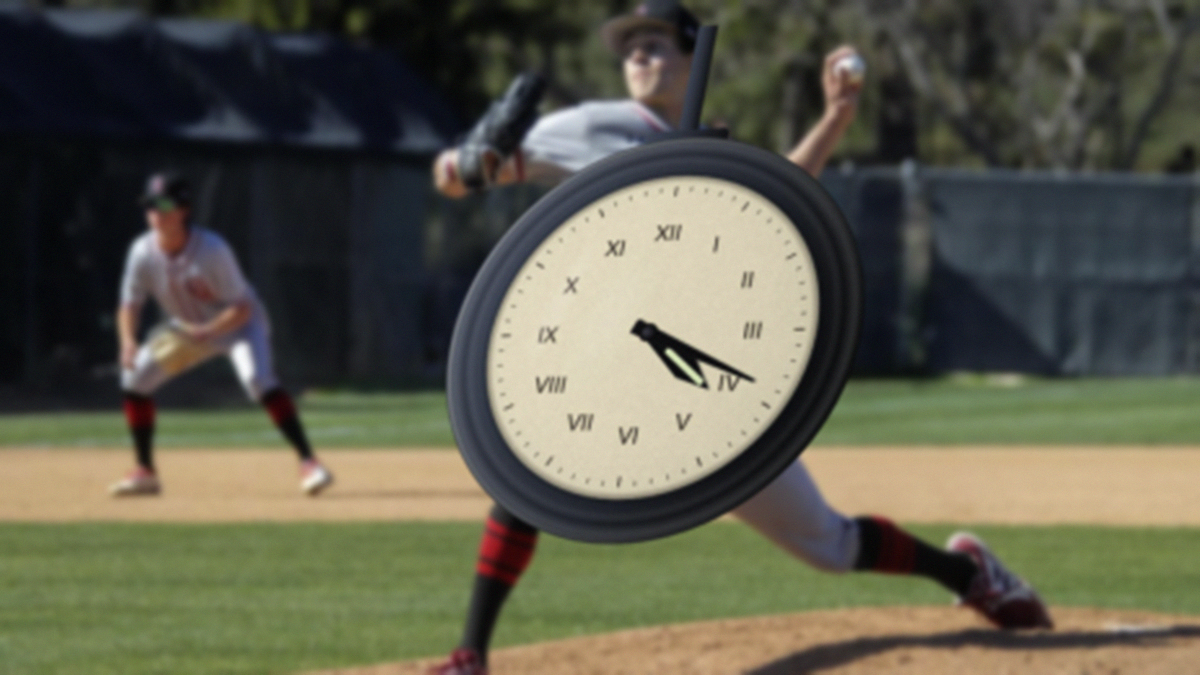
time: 4:19
